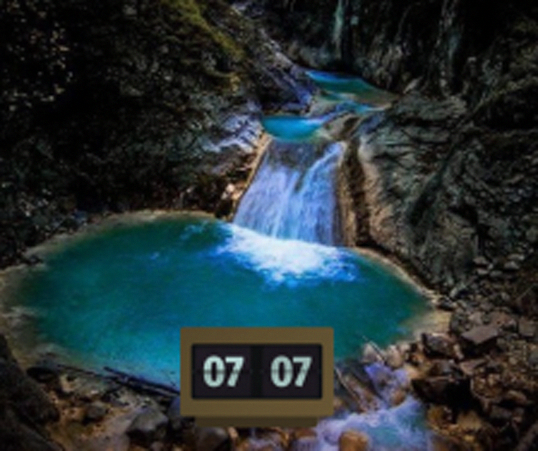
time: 7:07
